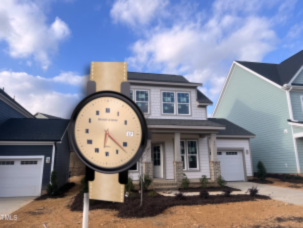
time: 6:22
